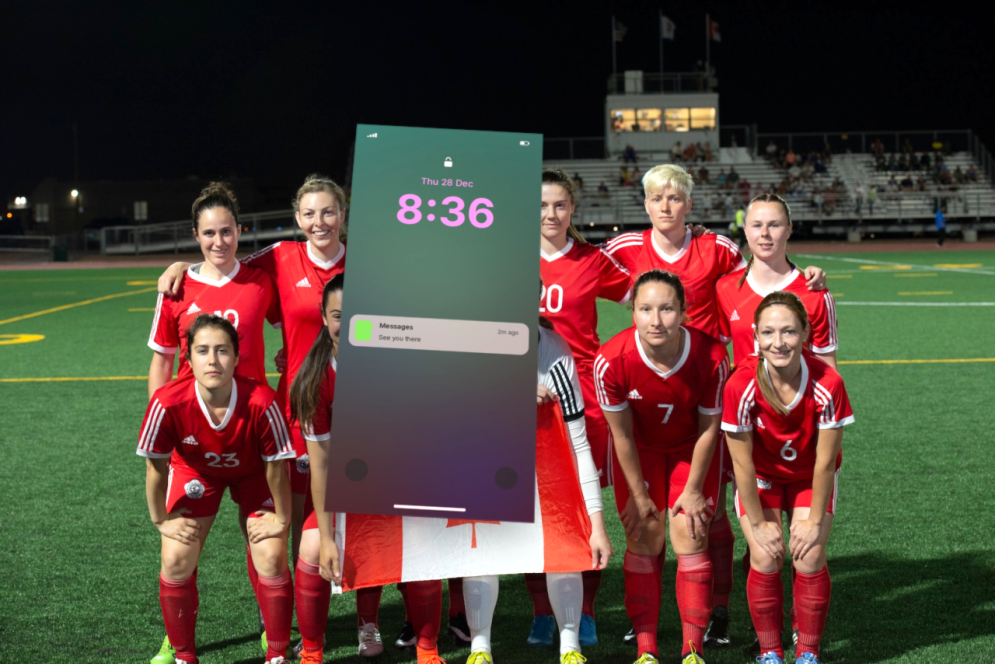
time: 8:36
